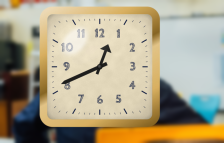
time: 12:41
